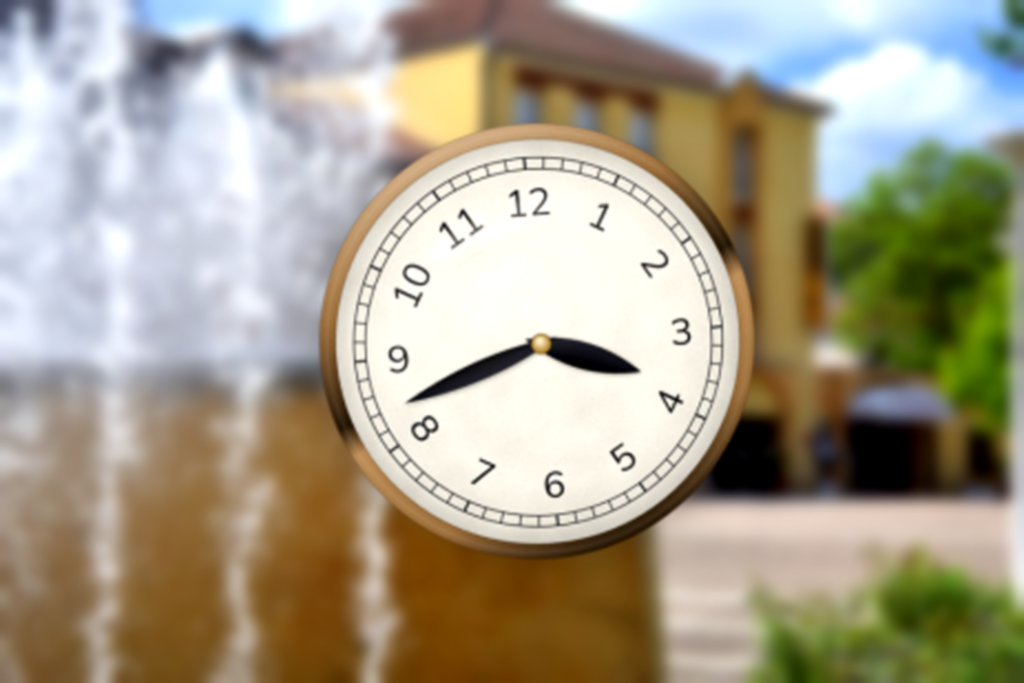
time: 3:42
